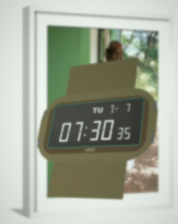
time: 7:30:35
